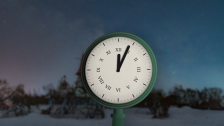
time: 12:04
